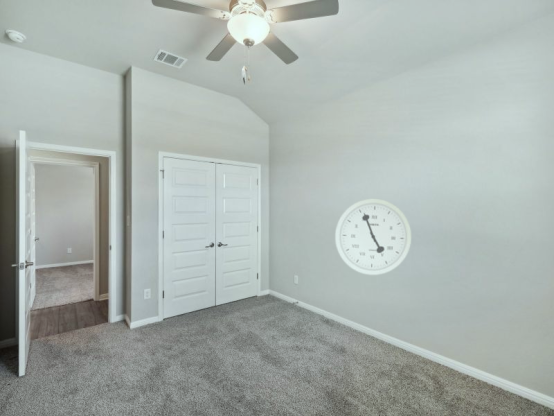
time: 4:56
